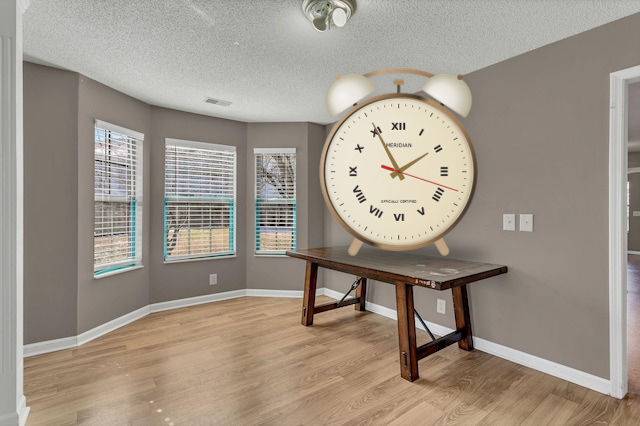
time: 1:55:18
